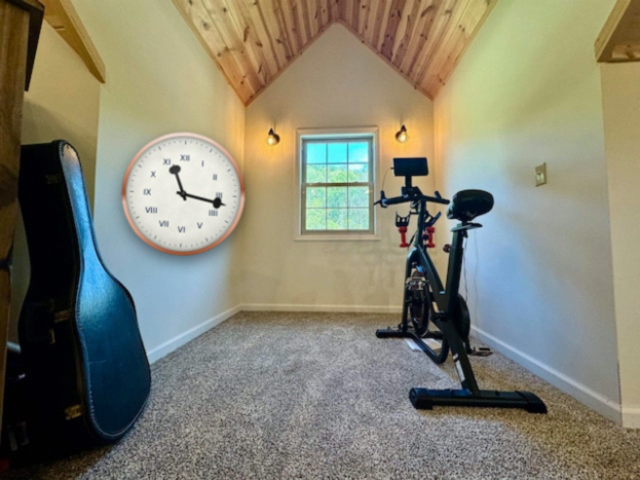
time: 11:17
